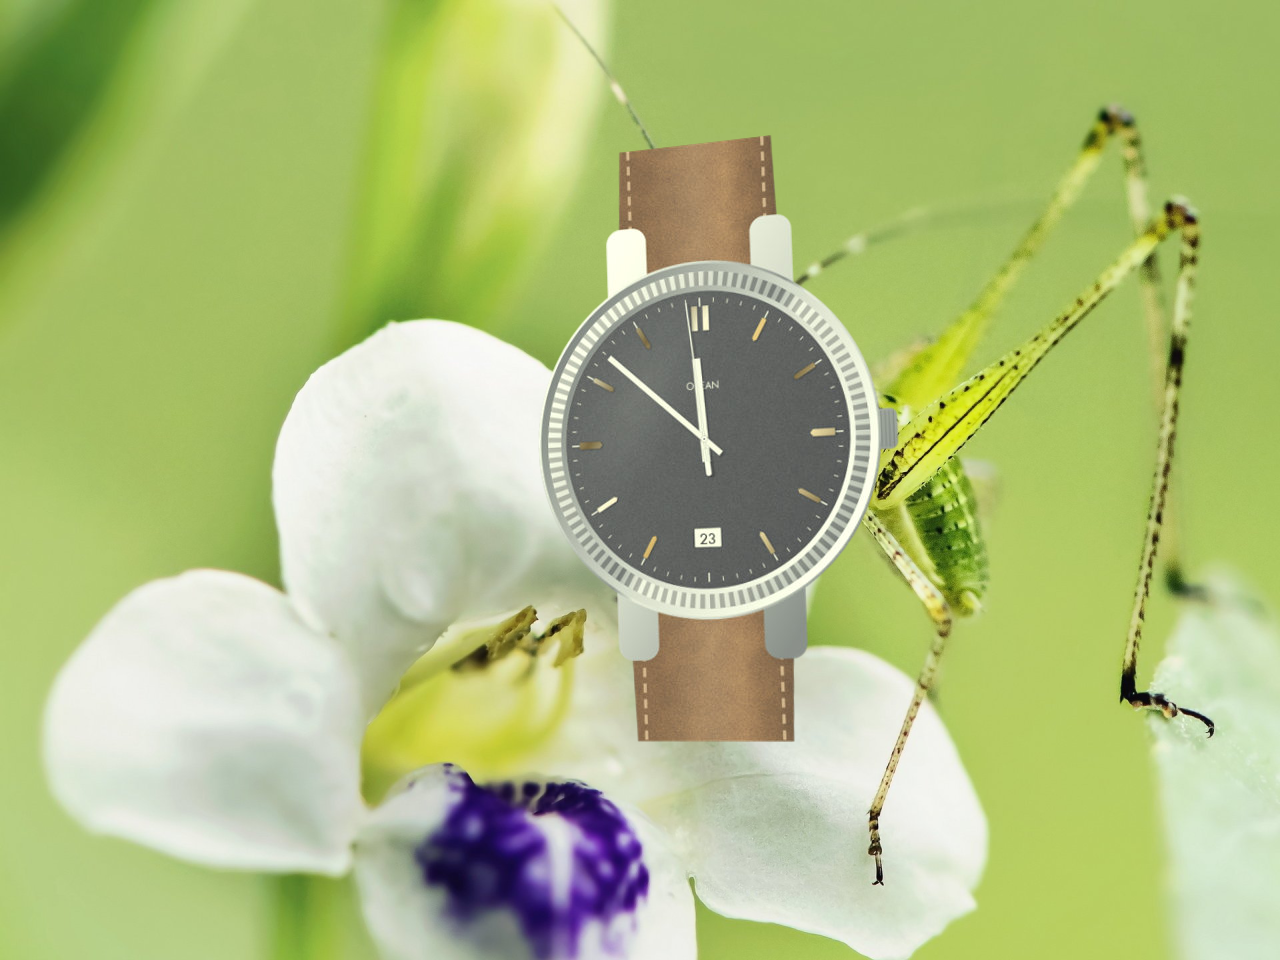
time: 11:51:59
